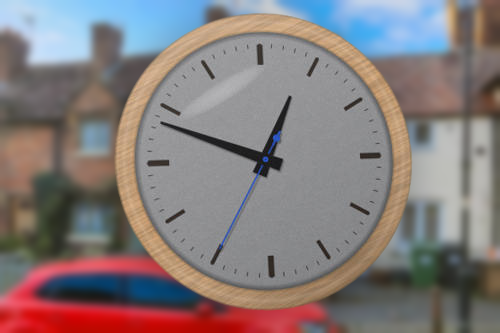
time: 12:48:35
